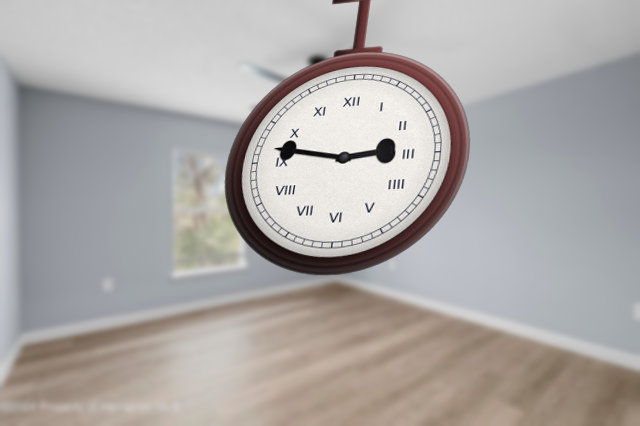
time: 2:47
